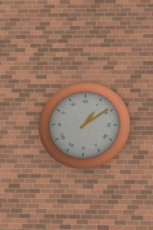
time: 1:09
